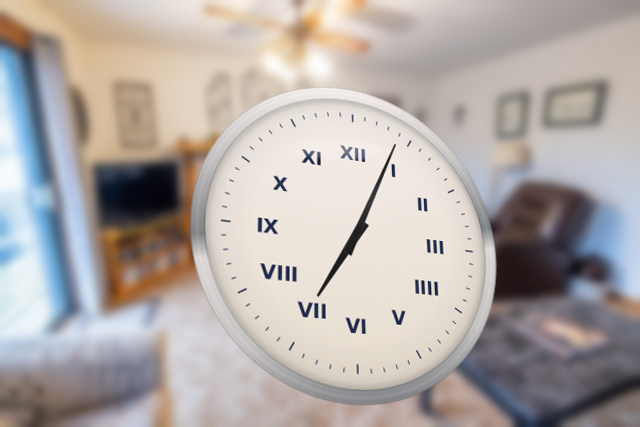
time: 7:04
